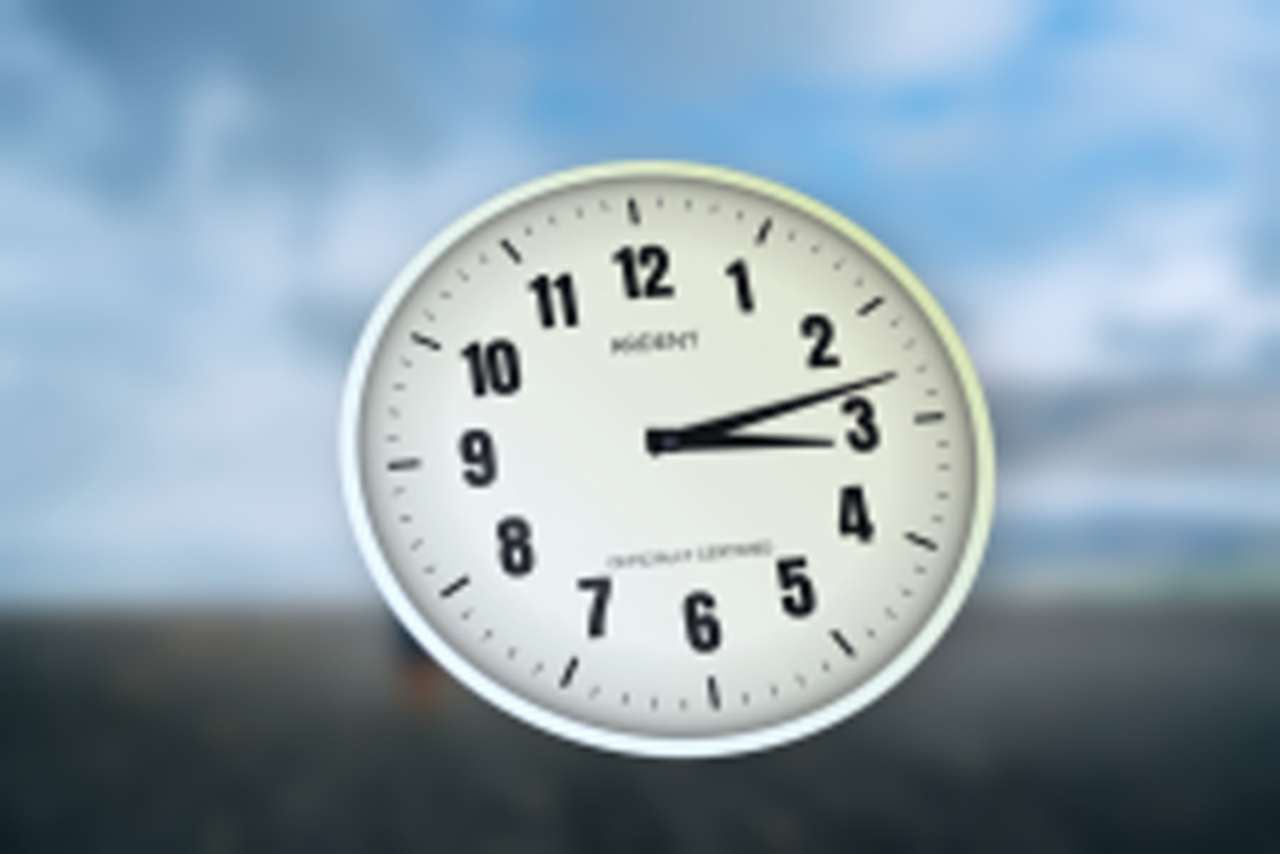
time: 3:13
